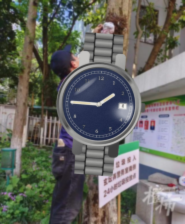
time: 1:45
